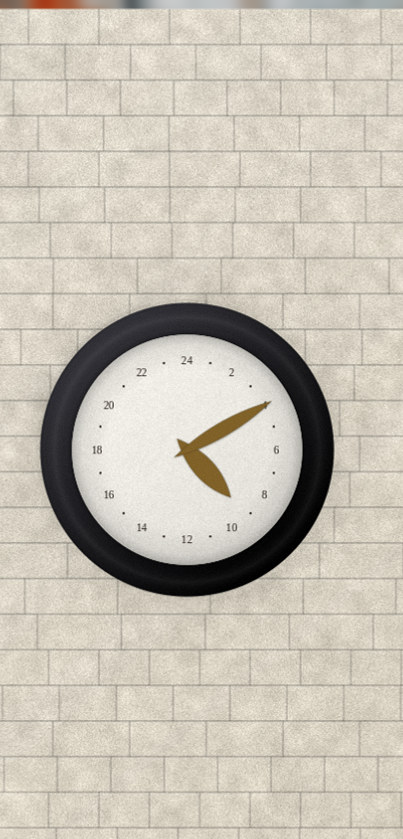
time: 9:10
